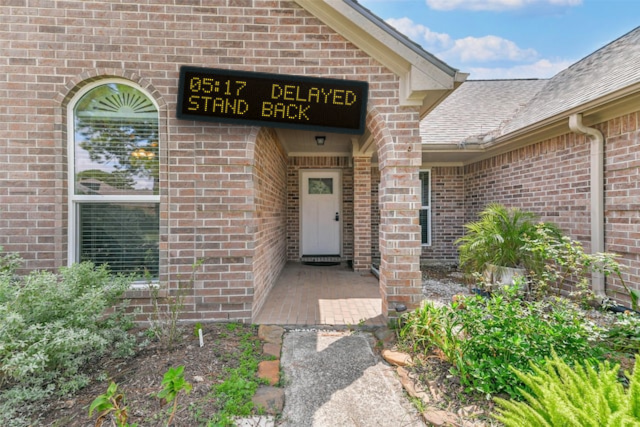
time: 5:17
